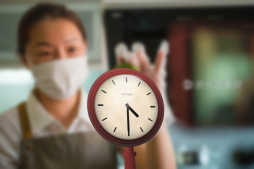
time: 4:30
